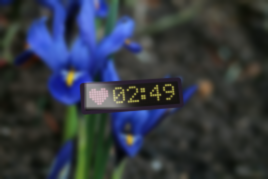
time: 2:49
